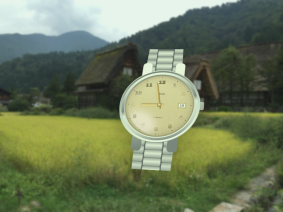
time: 8:58
